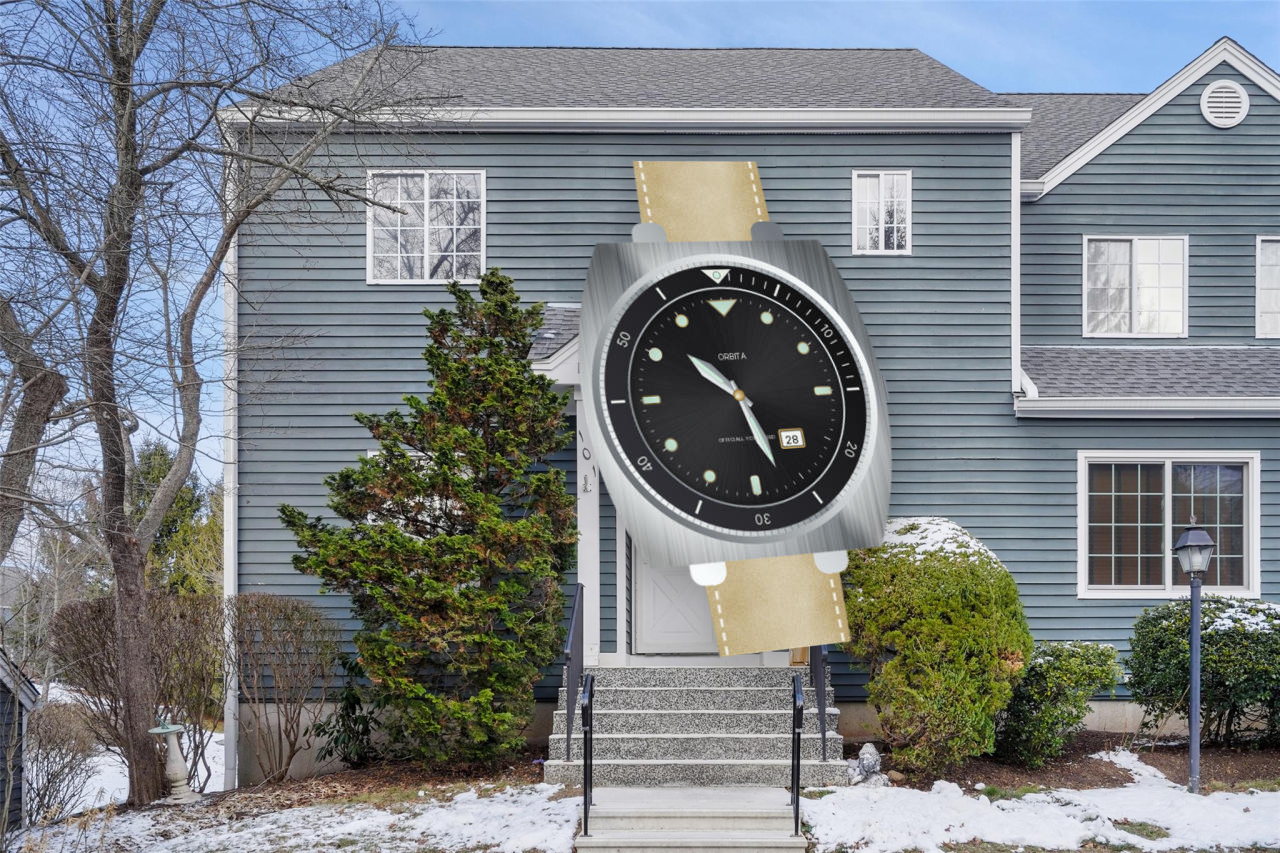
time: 10:27
